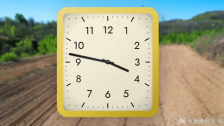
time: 3:47
